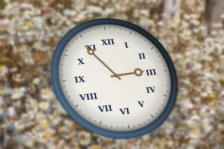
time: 2:54
